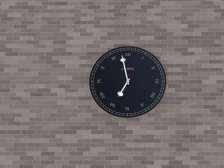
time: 6:58
